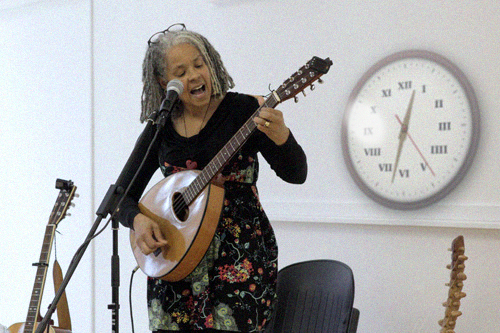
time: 12:32:24
